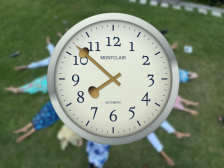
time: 7:52
